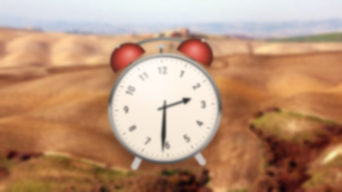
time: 2:31
